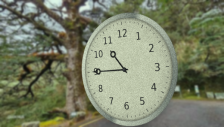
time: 10:45
